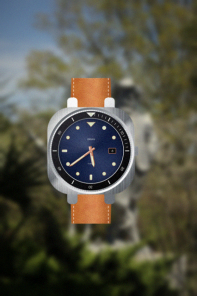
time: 5:39
